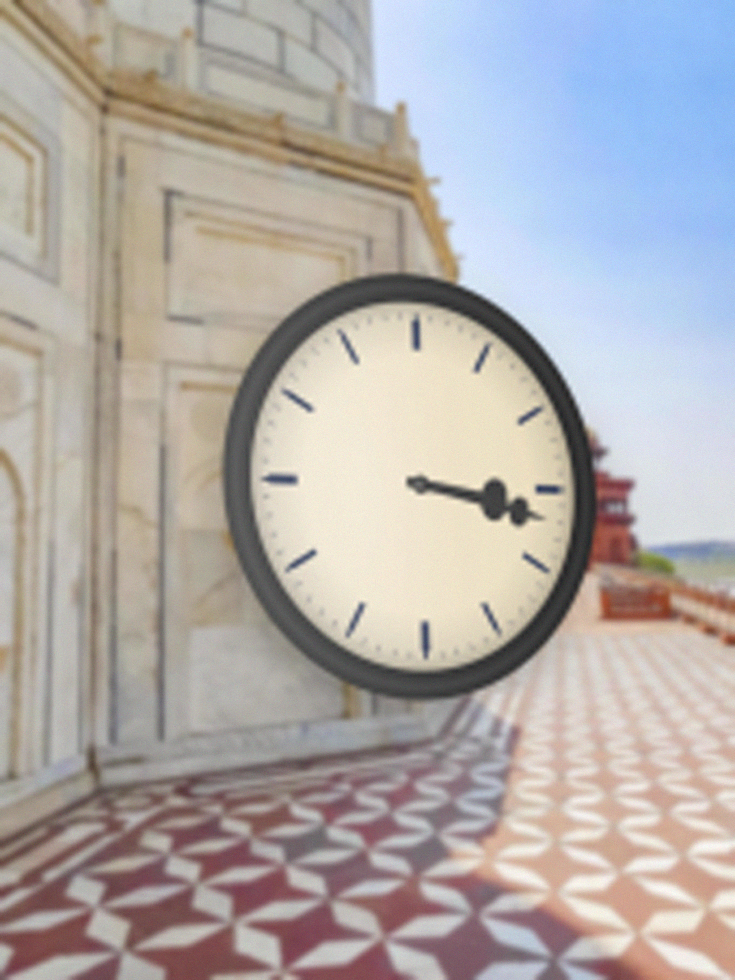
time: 3:17
